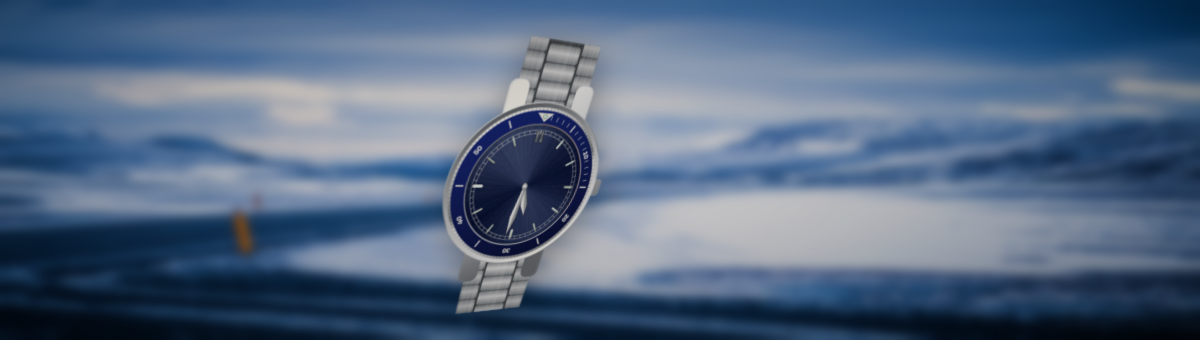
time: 5:31
